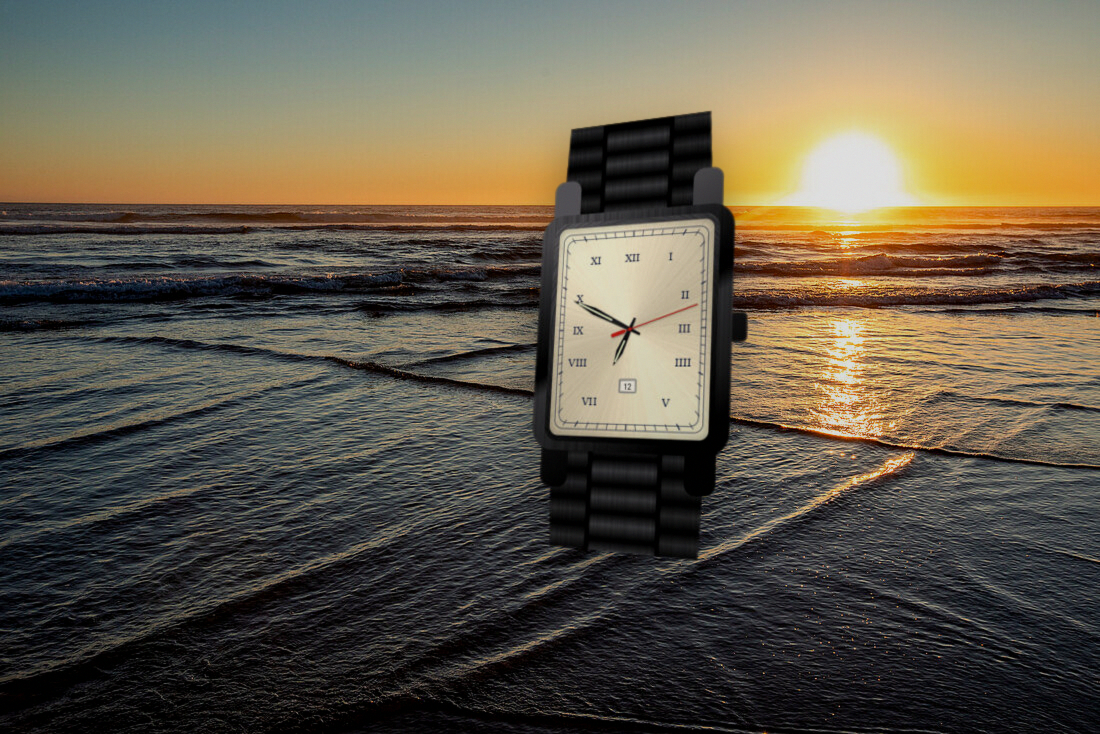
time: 6:49:12
